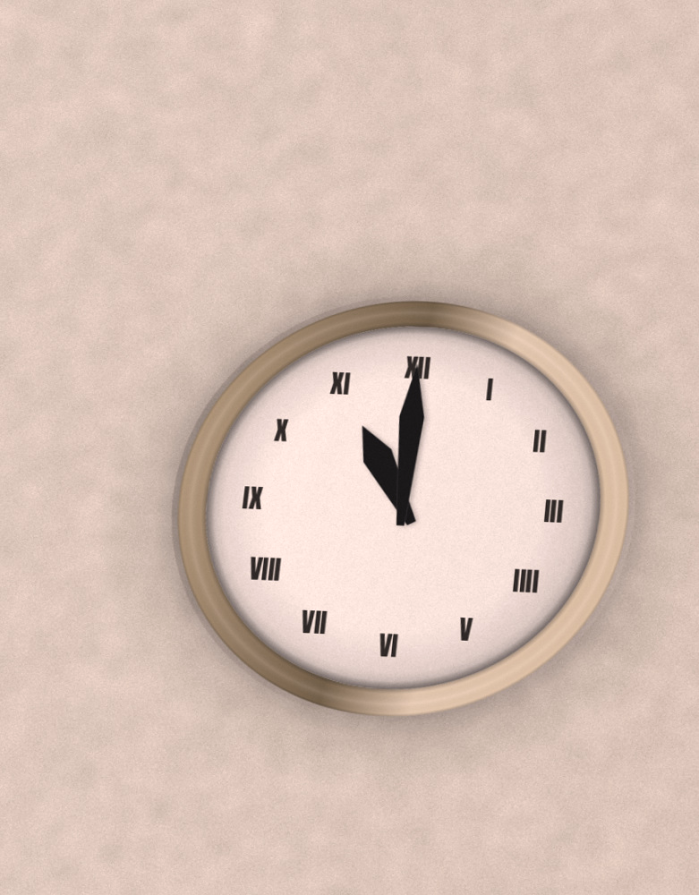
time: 11:00
